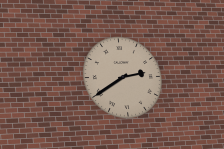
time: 2:40
